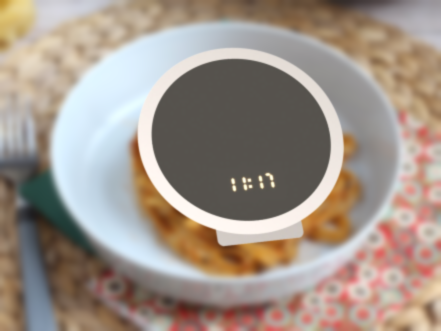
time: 11:17
